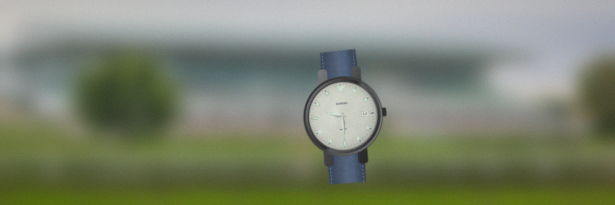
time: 9:30
